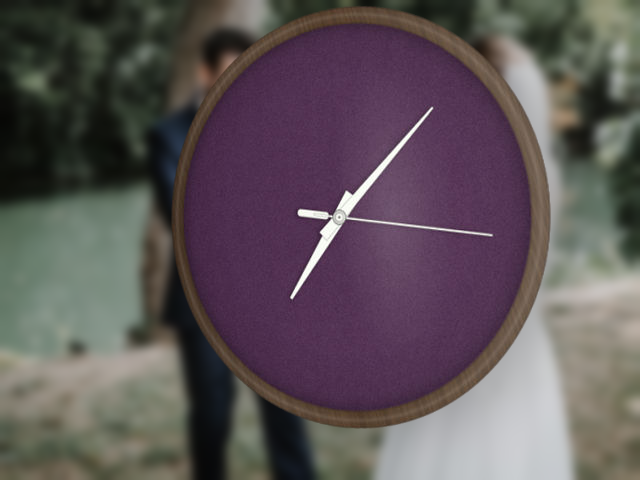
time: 7:07:16
